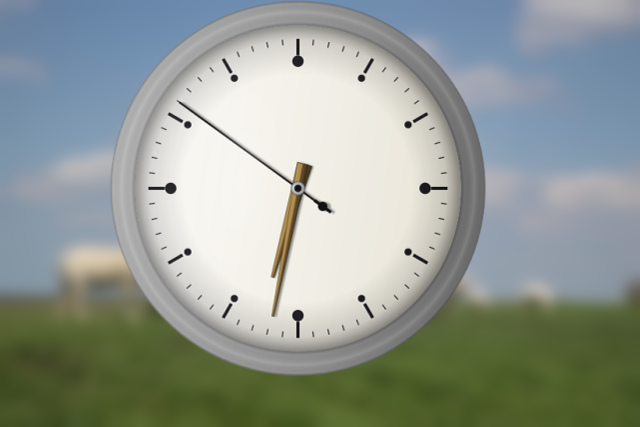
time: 6:31:51
